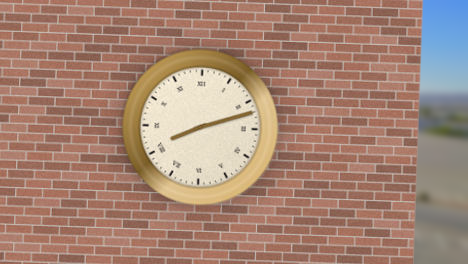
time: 8:12
